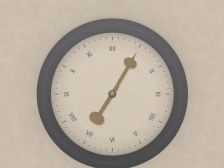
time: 7:05
